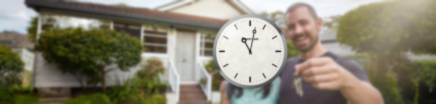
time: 11:02
